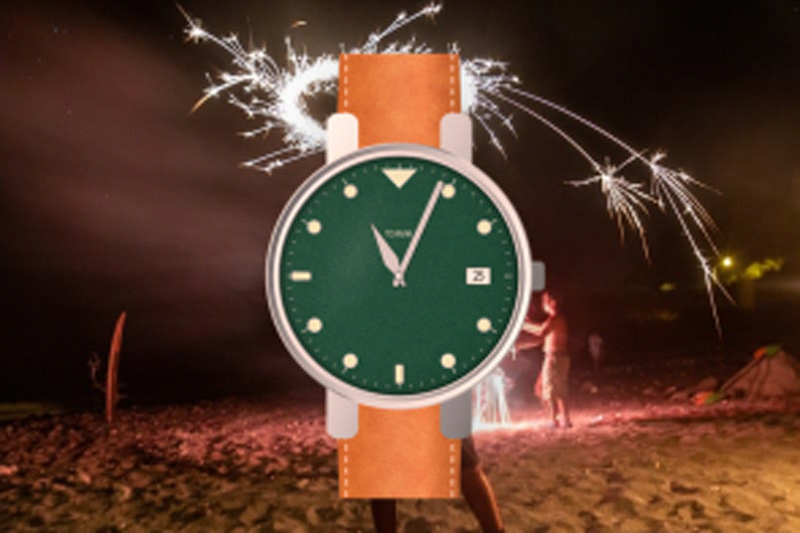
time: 11:04
